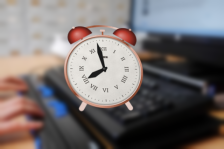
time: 7:58
